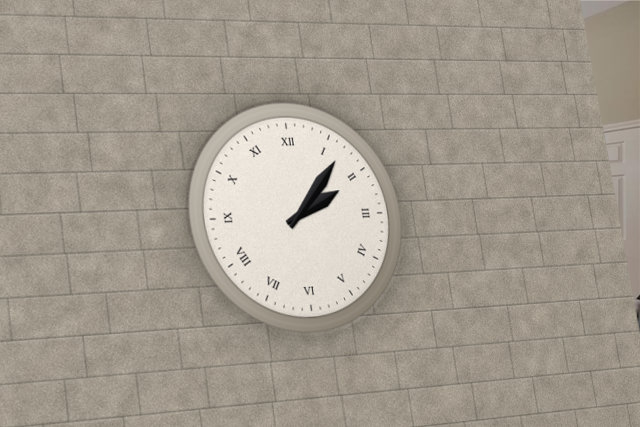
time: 2:07
